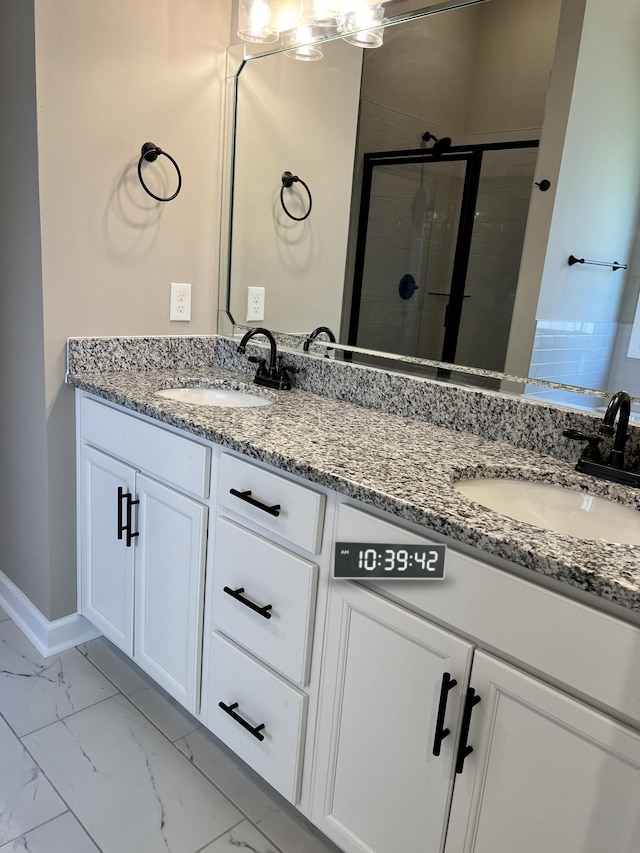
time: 10:39:42
